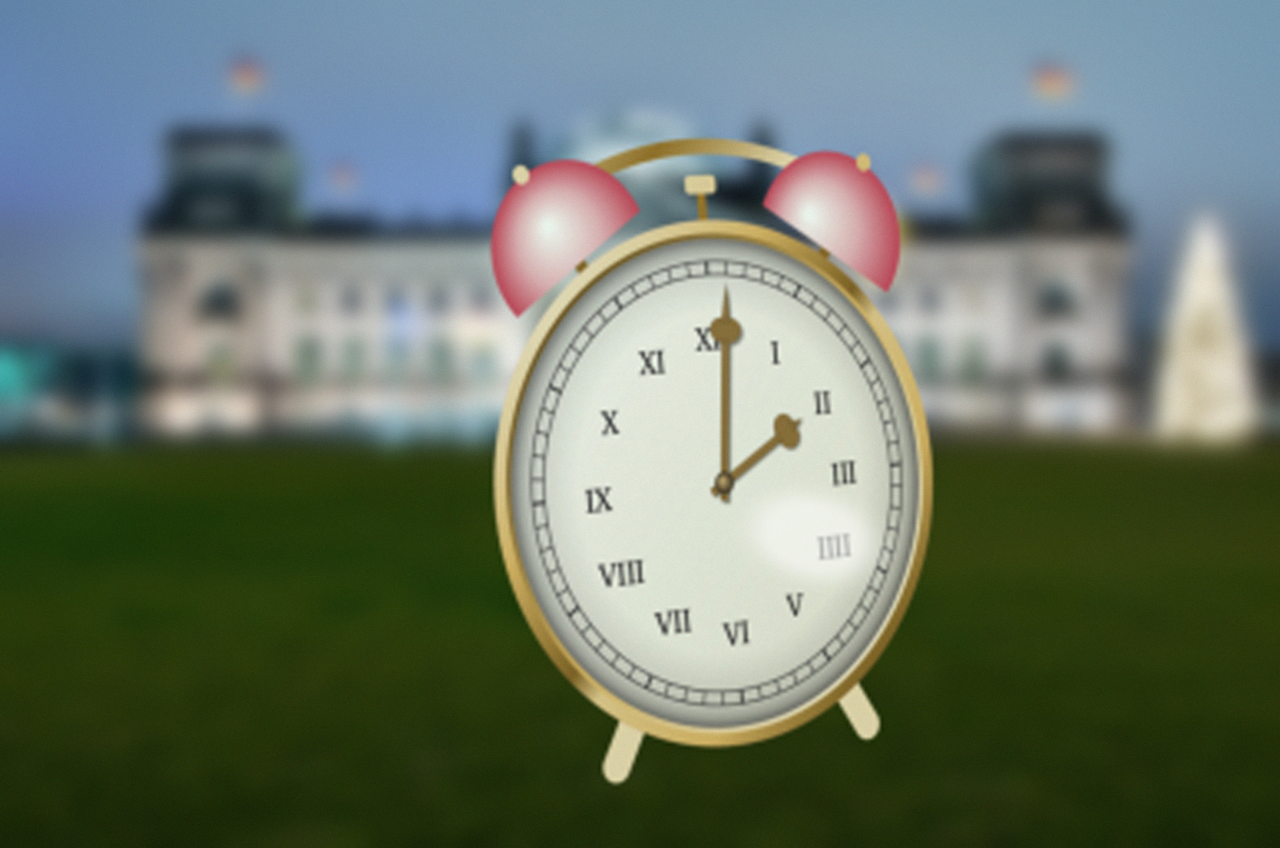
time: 2:01
